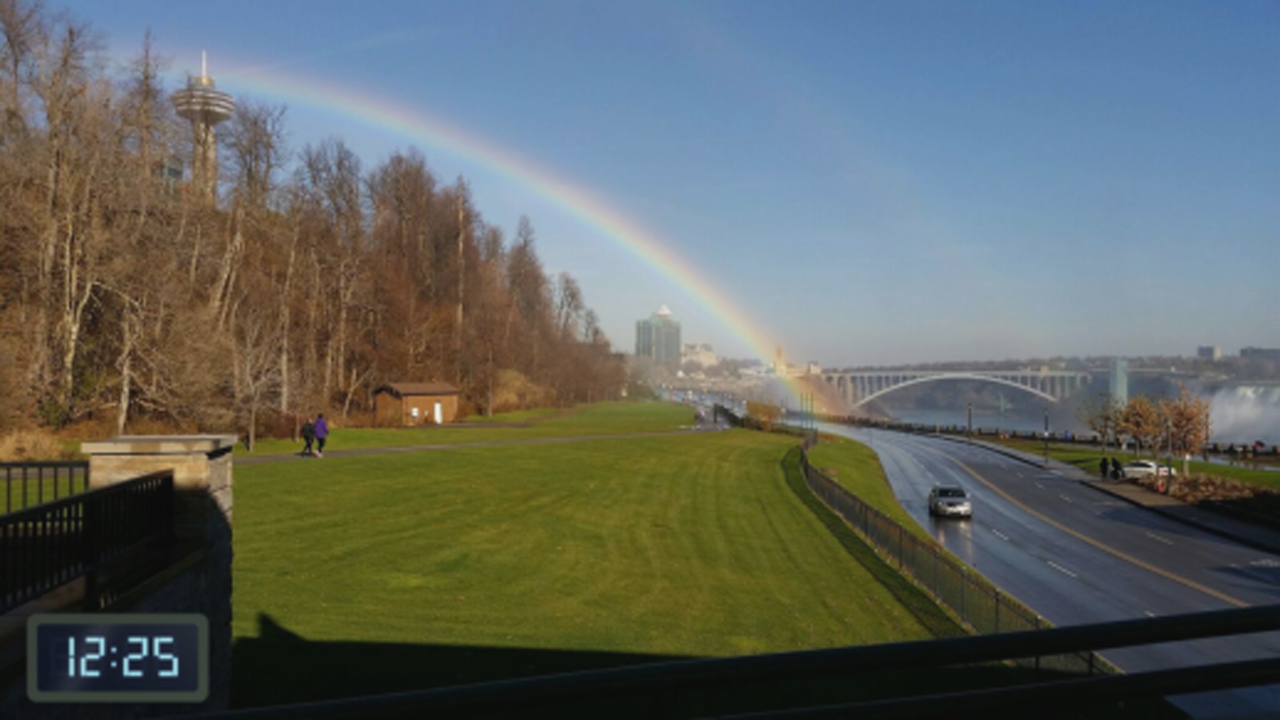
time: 12:25
